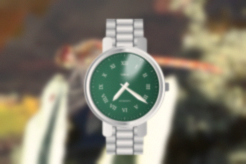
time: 7:21
